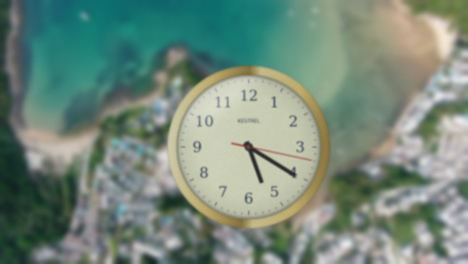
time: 5:20:17
